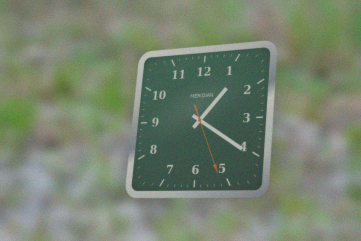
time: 1:20:26
